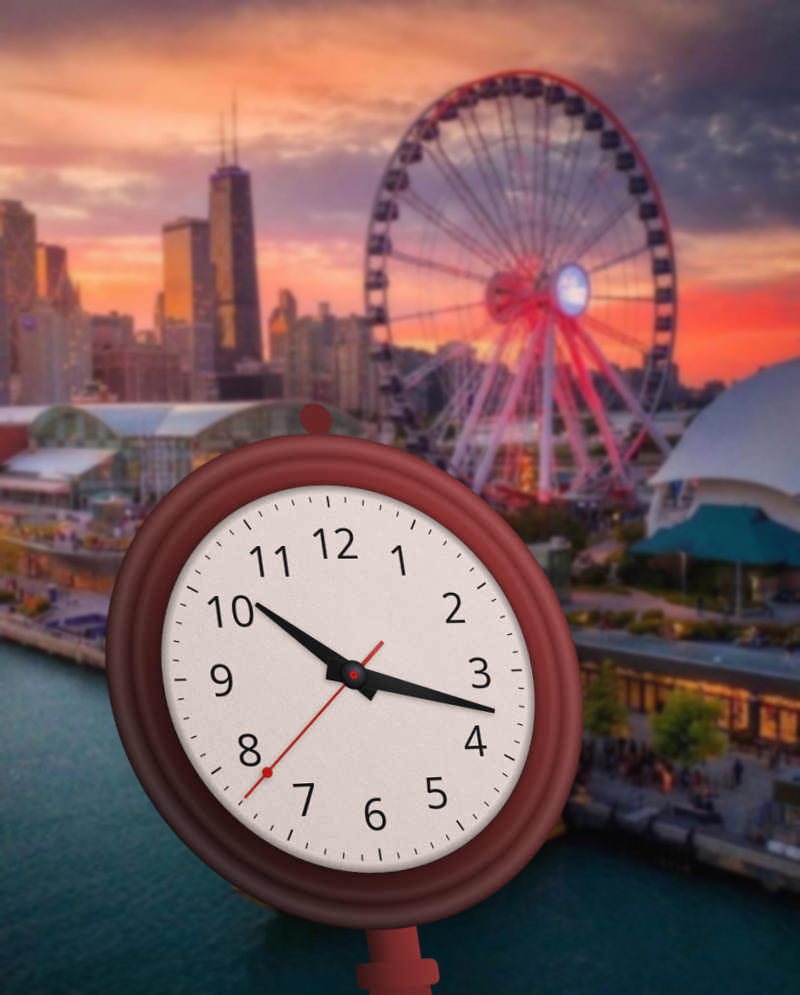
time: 10:17:38
